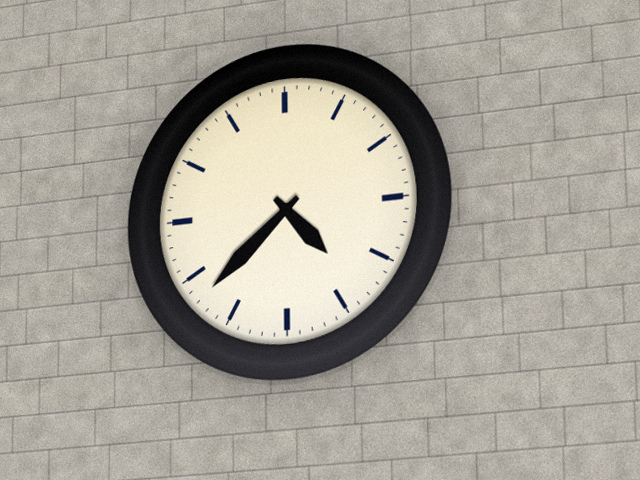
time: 4:38
